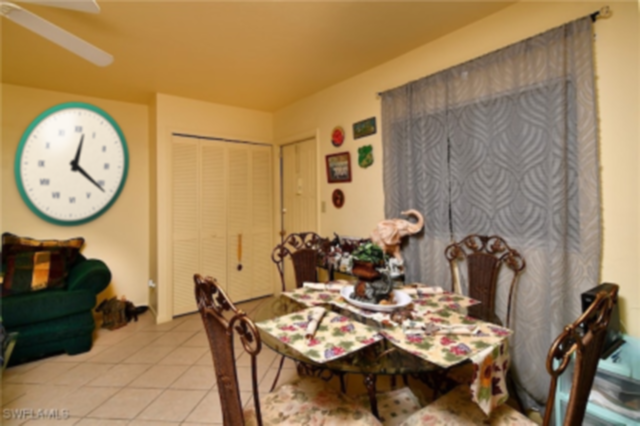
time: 12:21
